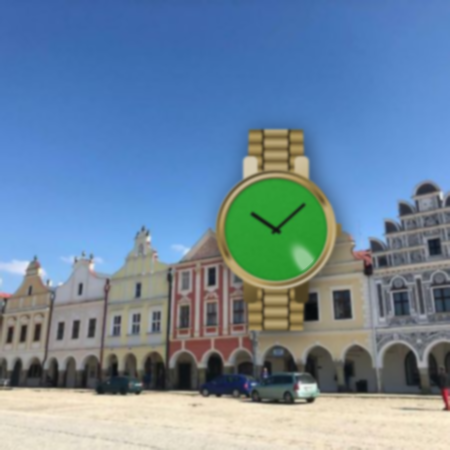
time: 10:08
